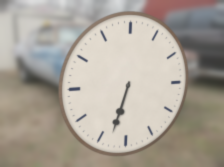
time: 6:33
